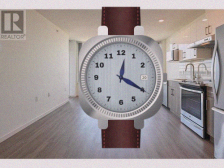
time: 12:20
